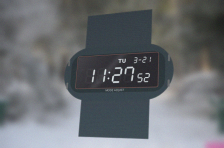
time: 11:27:52
